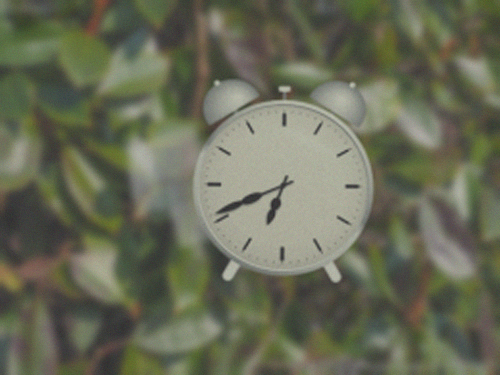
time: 6:41
